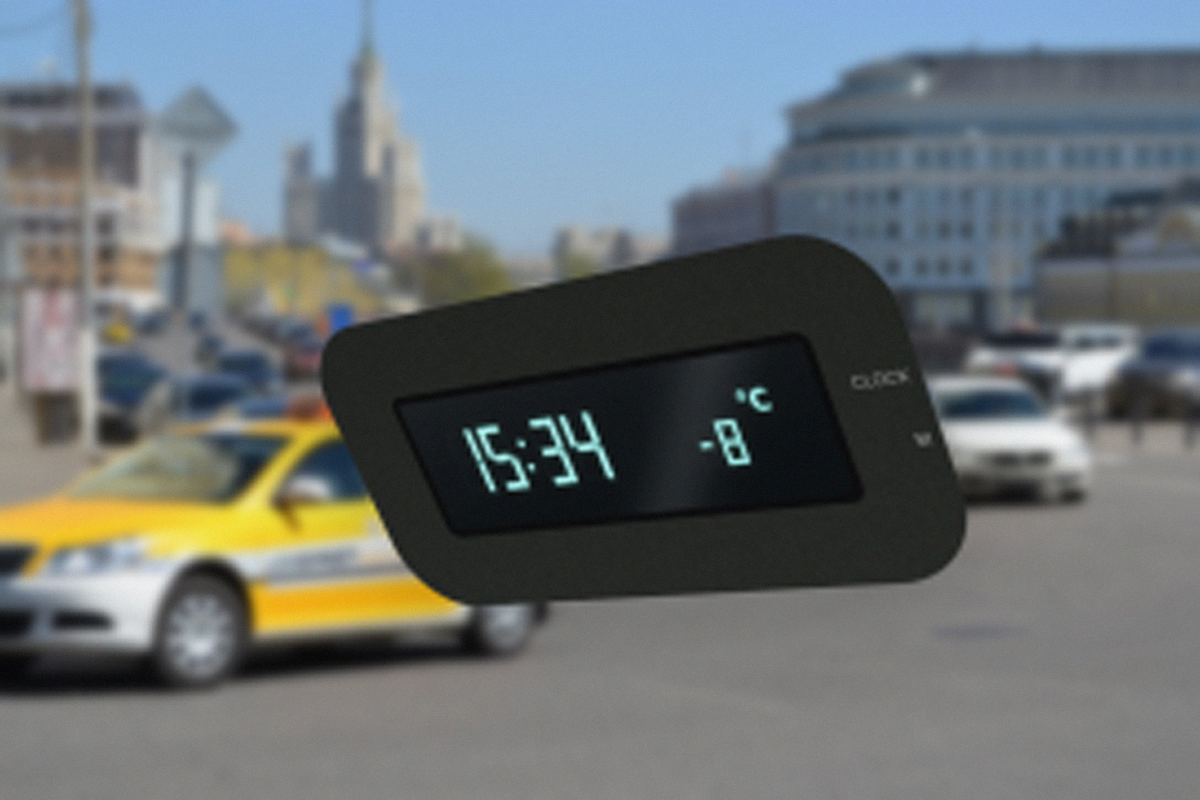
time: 15:34
